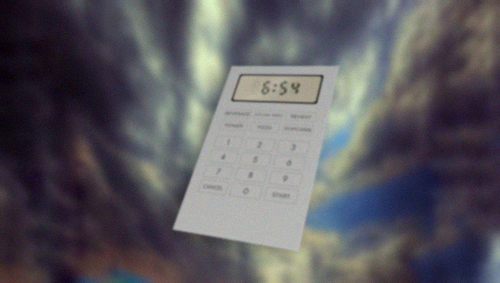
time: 6:54
